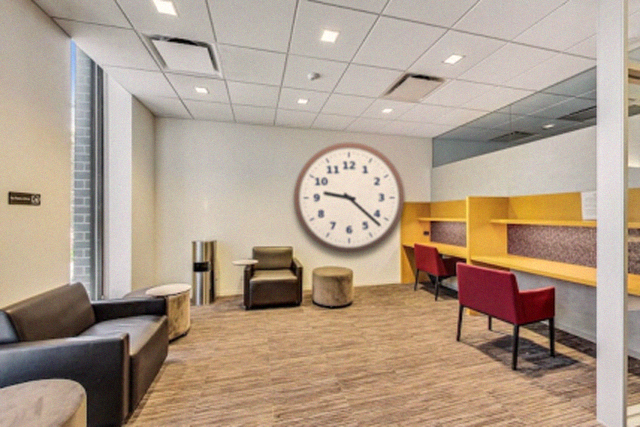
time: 9:22
